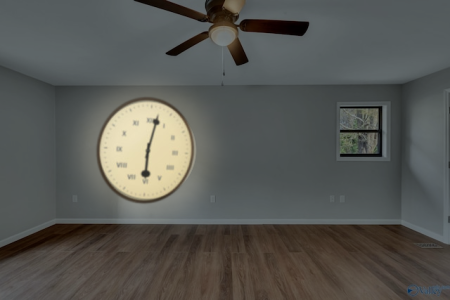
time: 6:02
